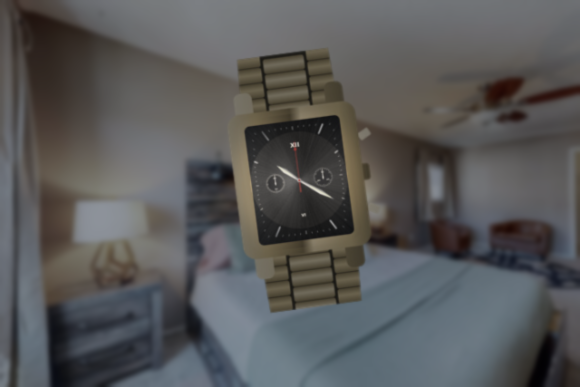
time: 10:21
